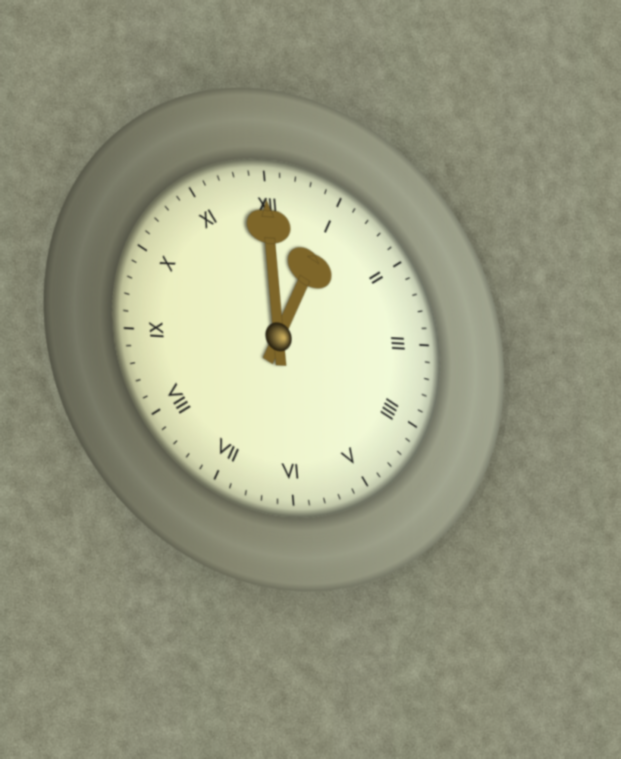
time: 1:00
